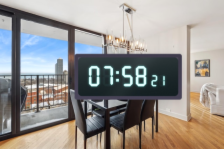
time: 7:58:21
